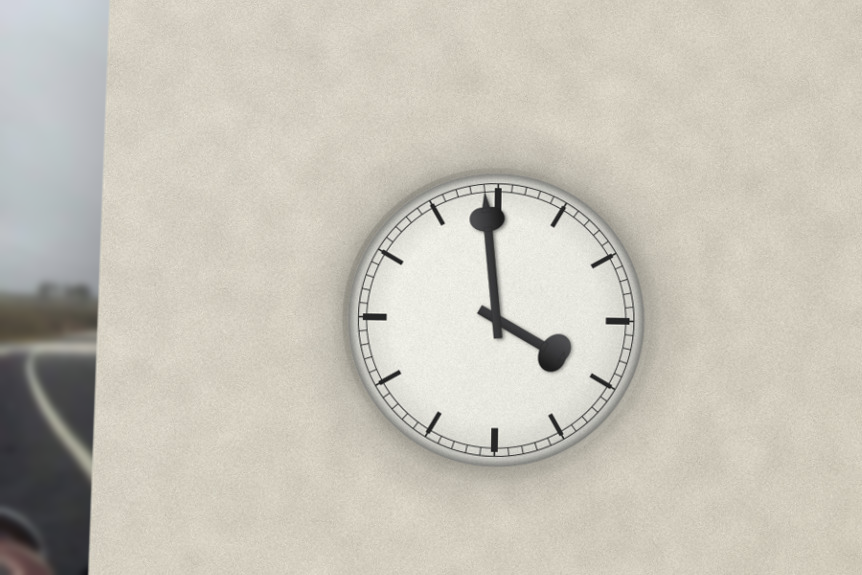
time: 3:59
